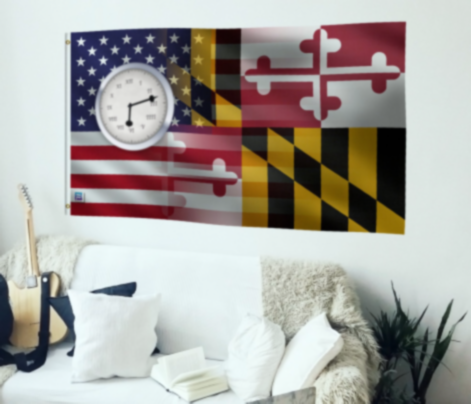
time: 6:13
